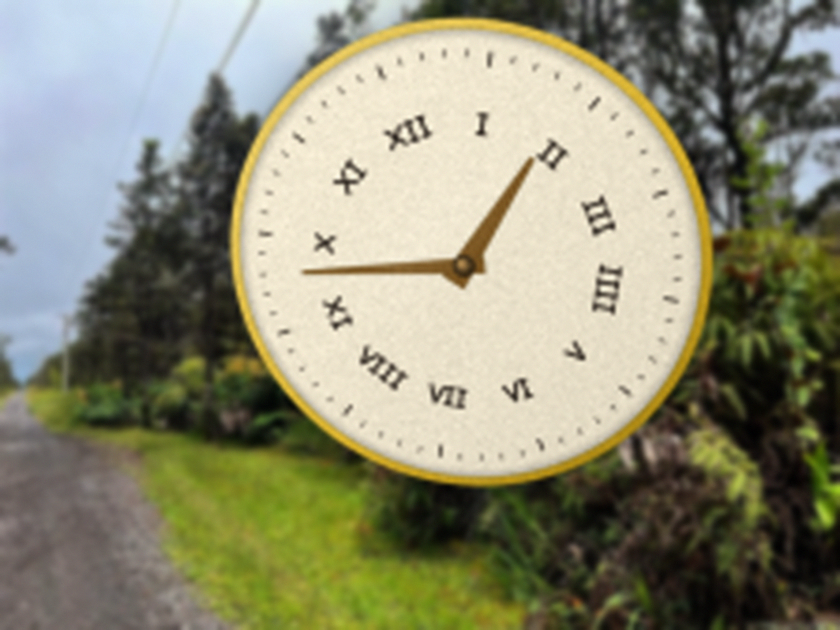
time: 1:48
